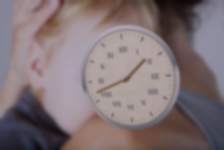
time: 1:42
